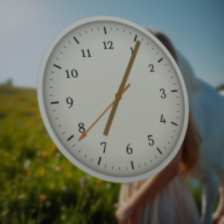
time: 7:05:39
